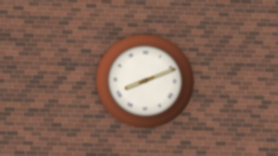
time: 8:11
